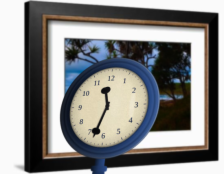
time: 11:33
